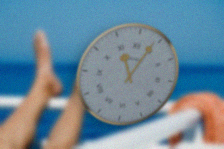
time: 11:04
